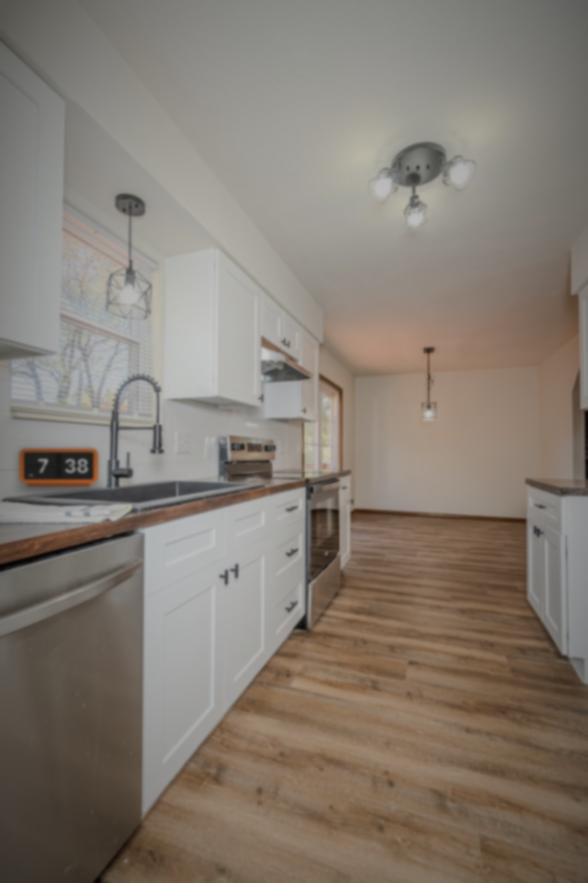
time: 7:38
